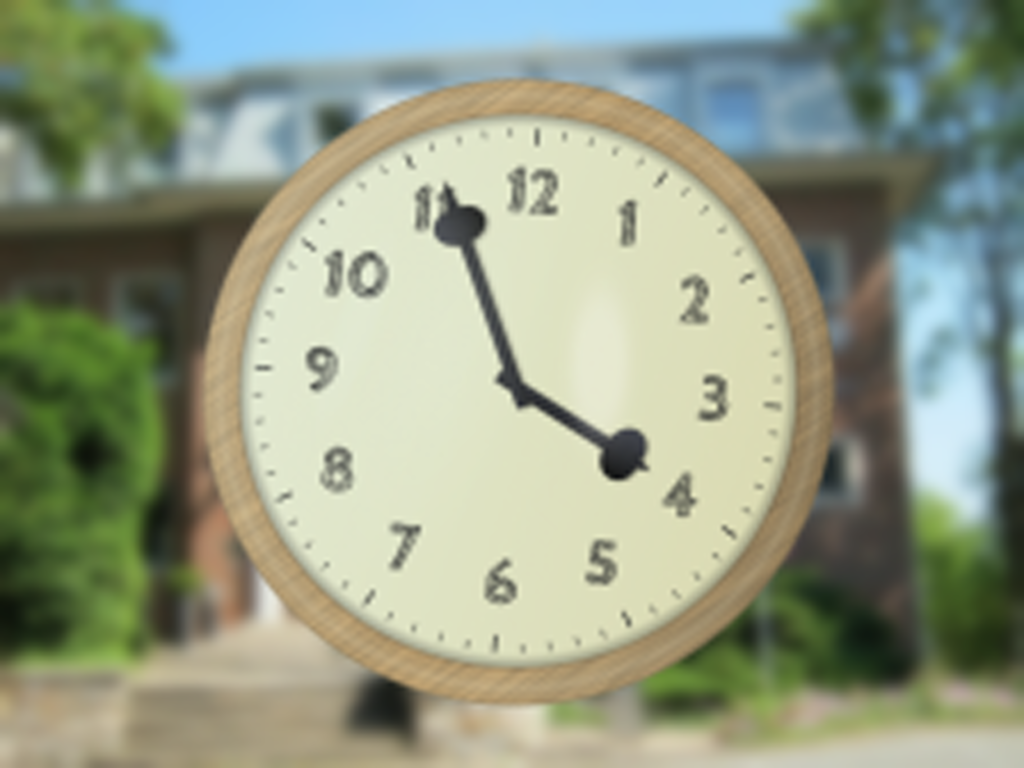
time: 3:56
